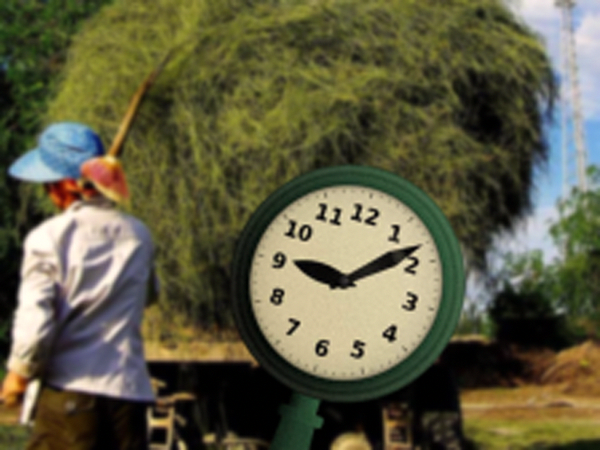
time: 9:08
